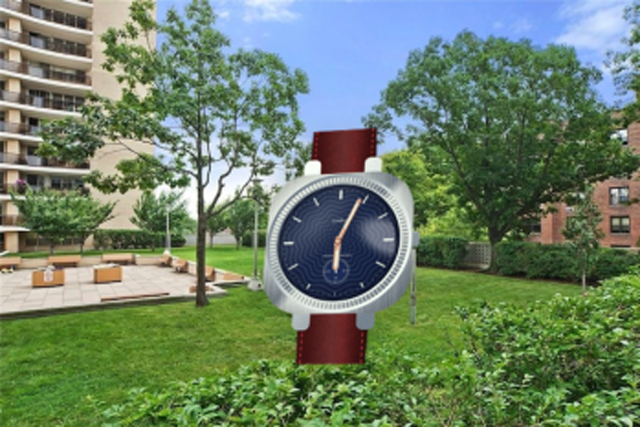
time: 6:04
